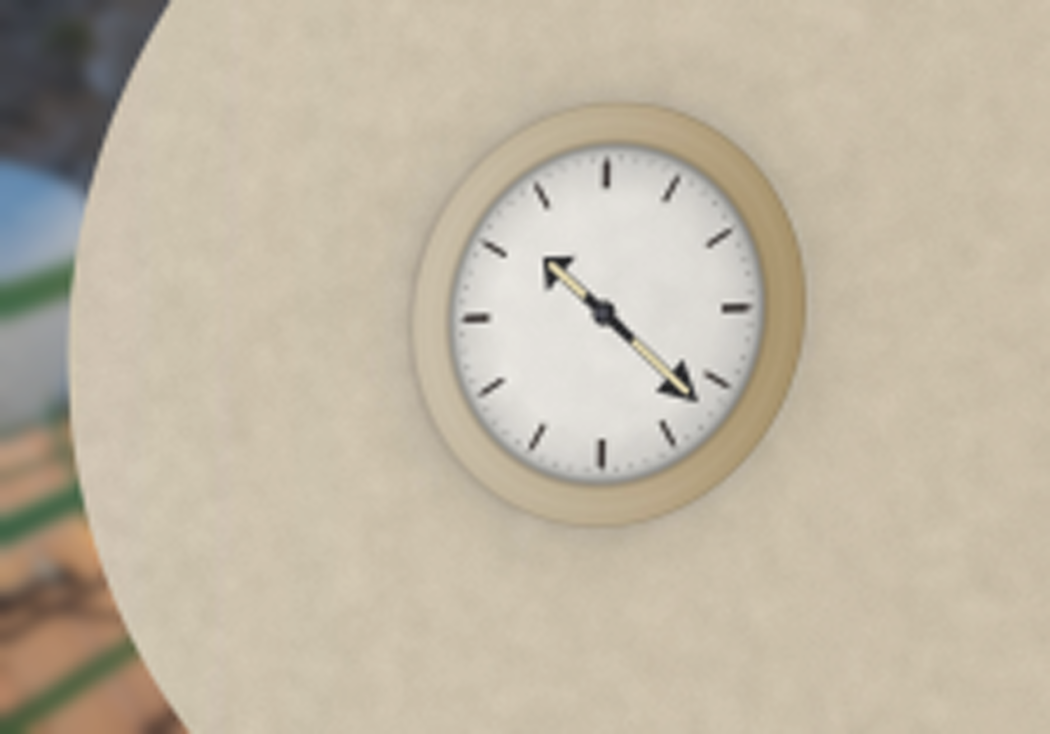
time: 10:22
